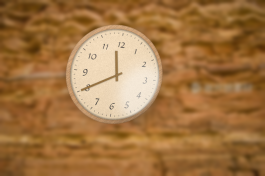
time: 11:40
